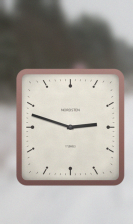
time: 2:48
